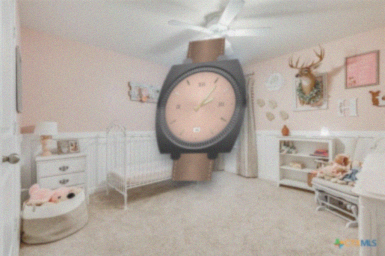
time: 2:06
